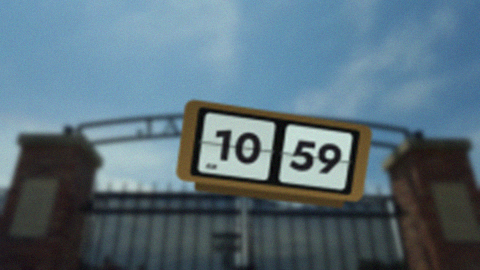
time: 10:59
